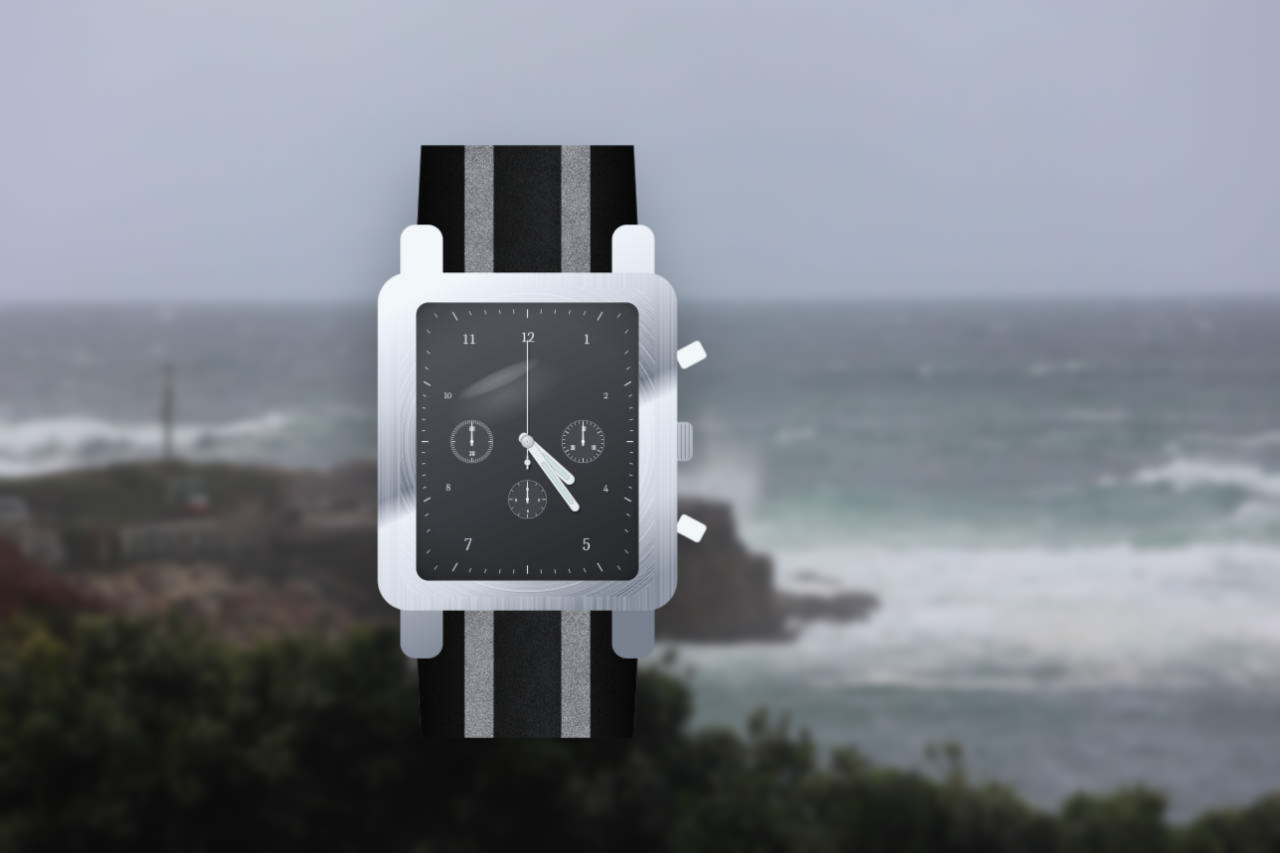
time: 4:24
